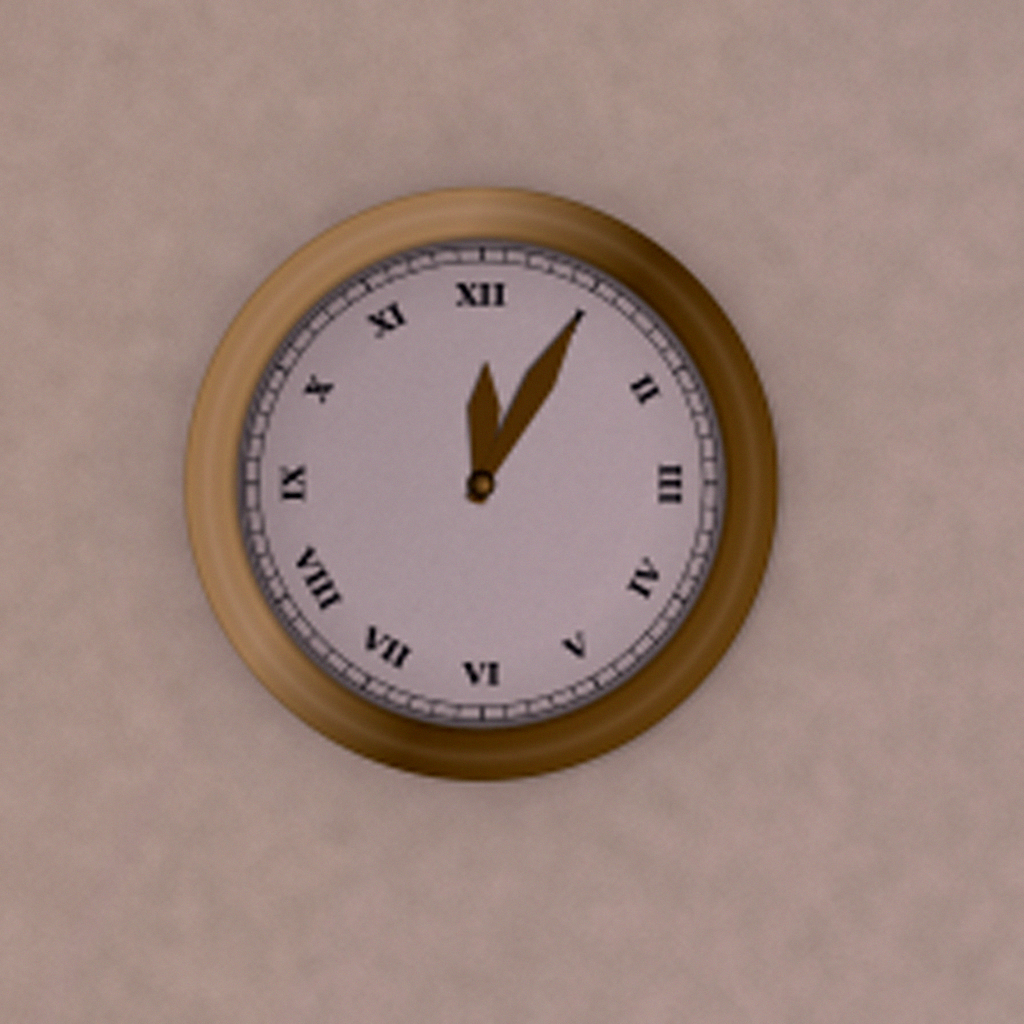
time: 12:05
